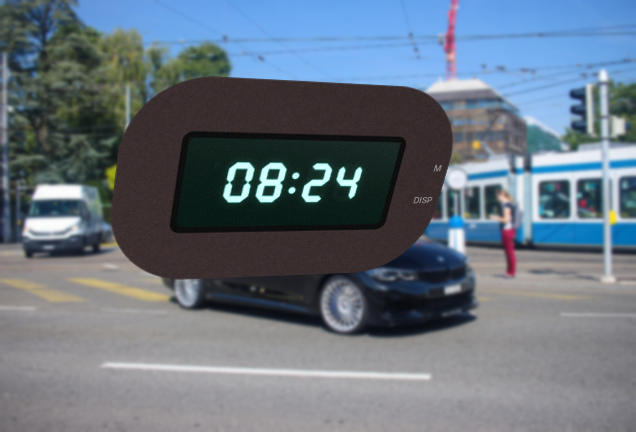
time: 8:24
